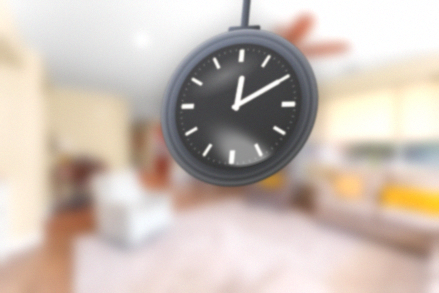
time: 12:10
